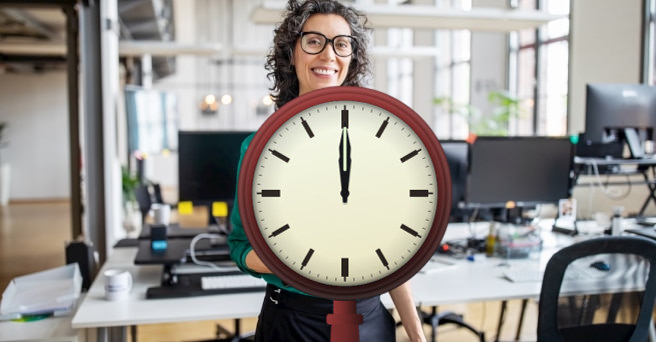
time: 12:00
